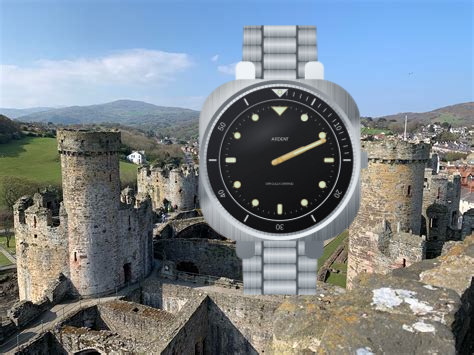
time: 2:11
